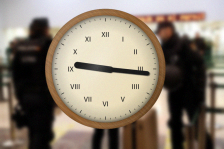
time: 9:16
